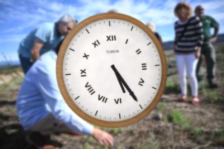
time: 5:25
